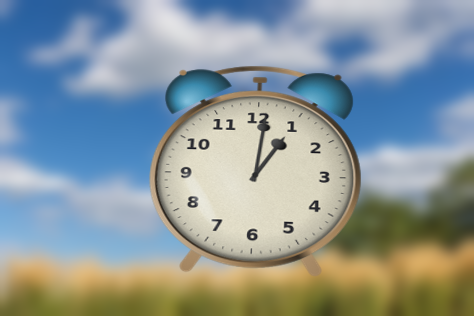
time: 1:01
